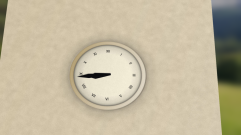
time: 8:44
